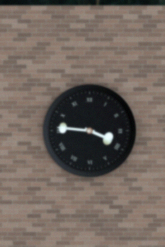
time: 3:46
